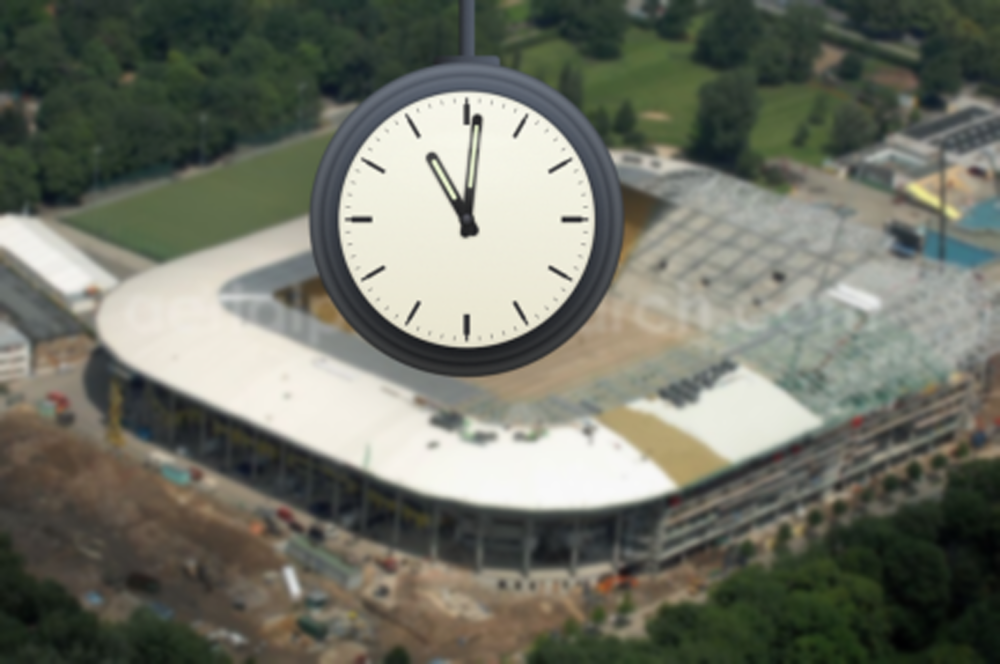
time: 11:01
